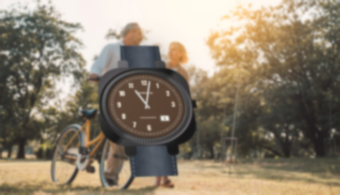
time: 11:02
